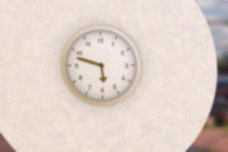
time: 5:48
